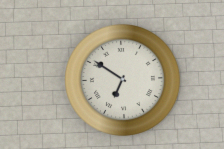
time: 6:51
